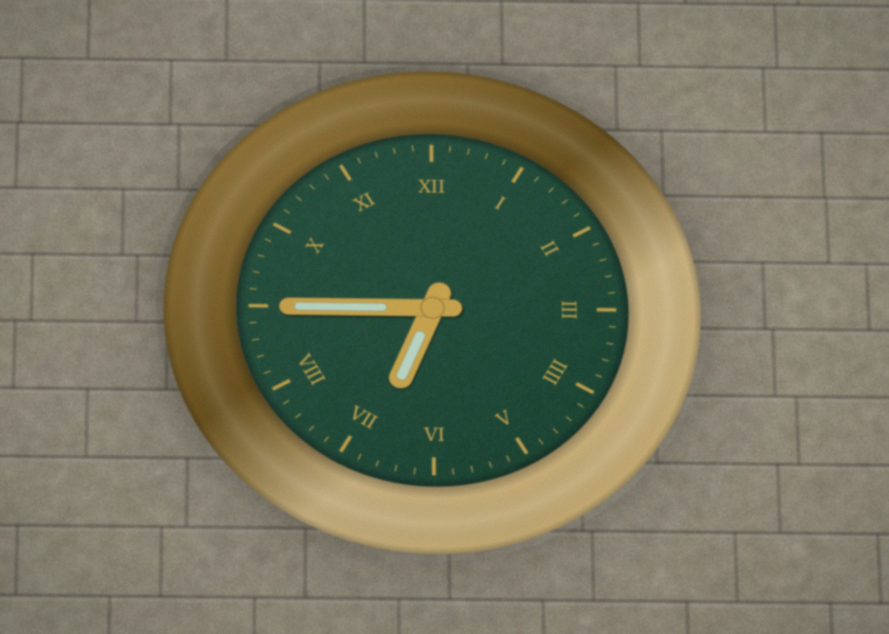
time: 6:45
